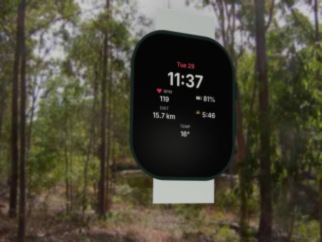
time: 11:37
